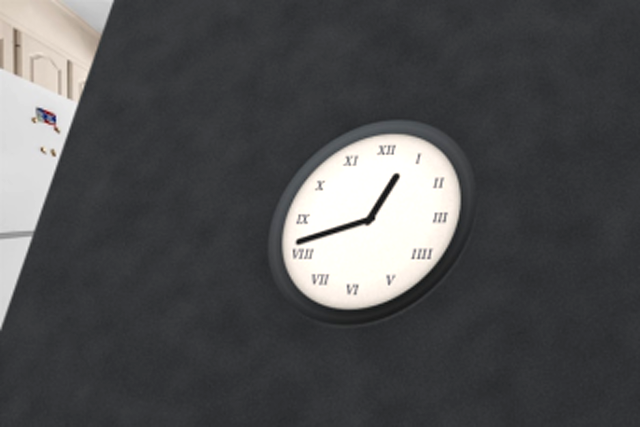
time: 12:42
